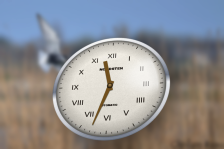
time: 11:33
